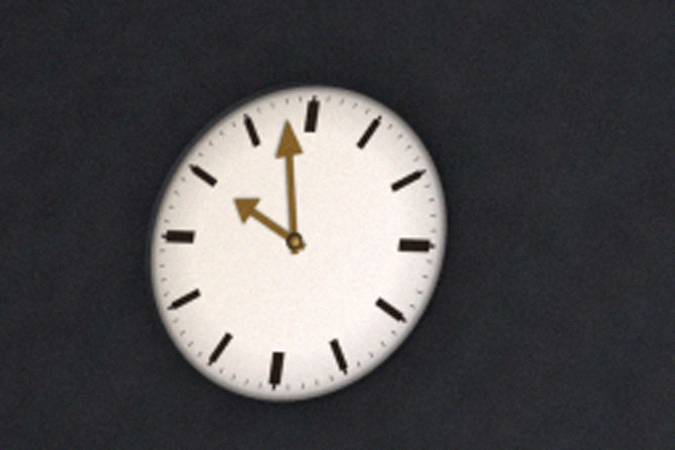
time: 9:58
